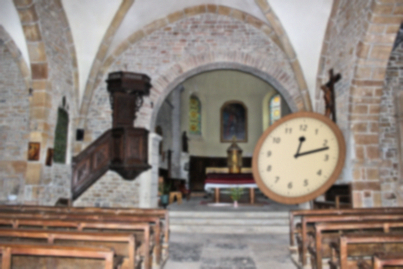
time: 12:12
